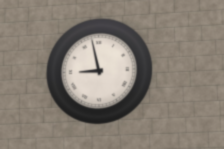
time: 8:58
